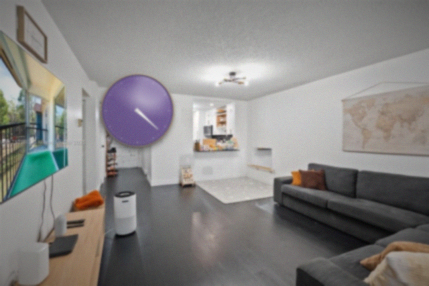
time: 4:22
